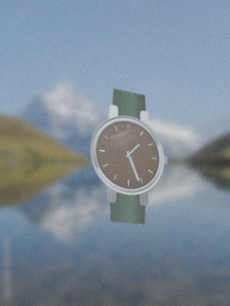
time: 1:26
